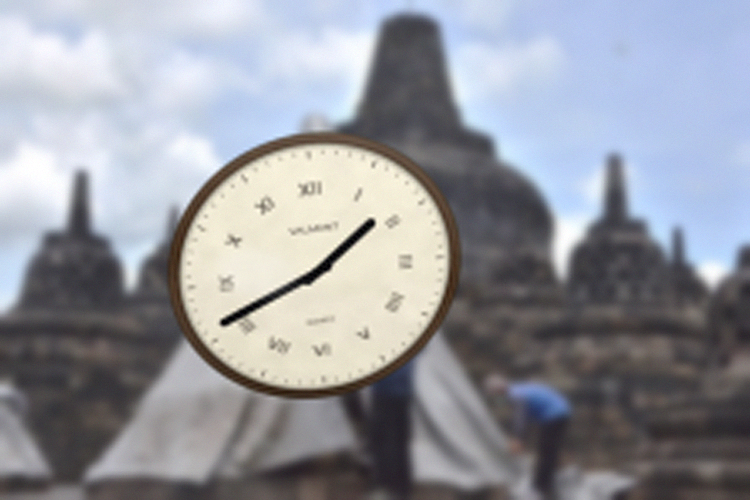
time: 1:41
